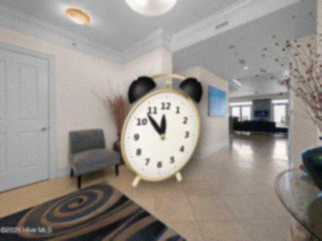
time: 11:53
